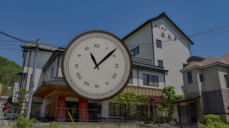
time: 11:08
